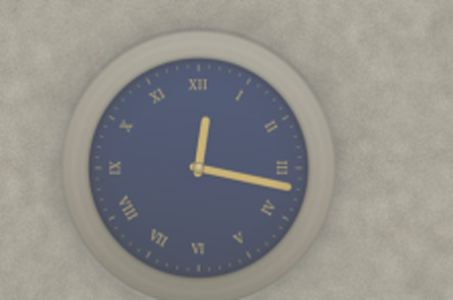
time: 12:17
